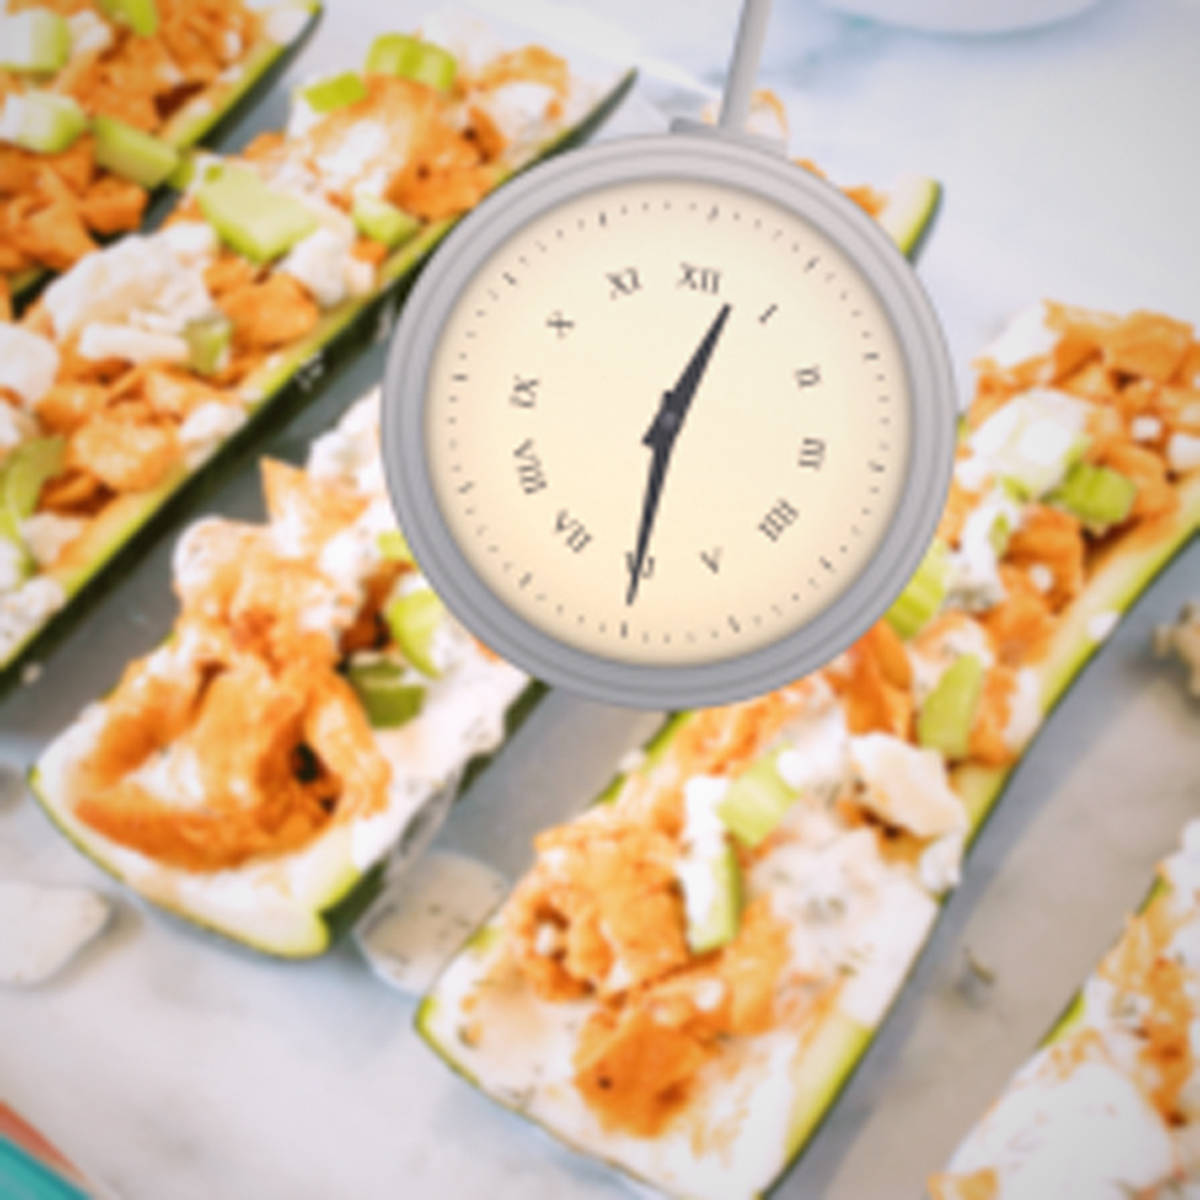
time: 12:30
